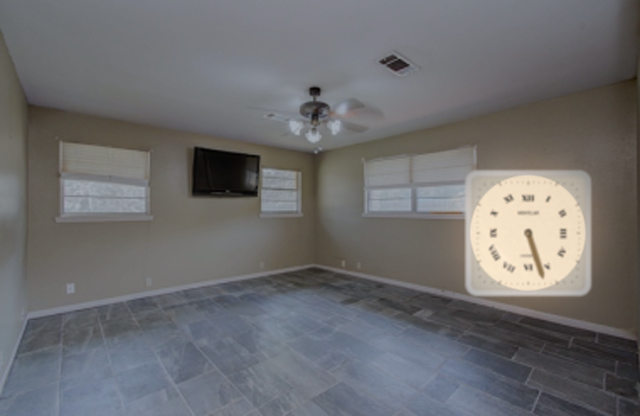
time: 5:27
